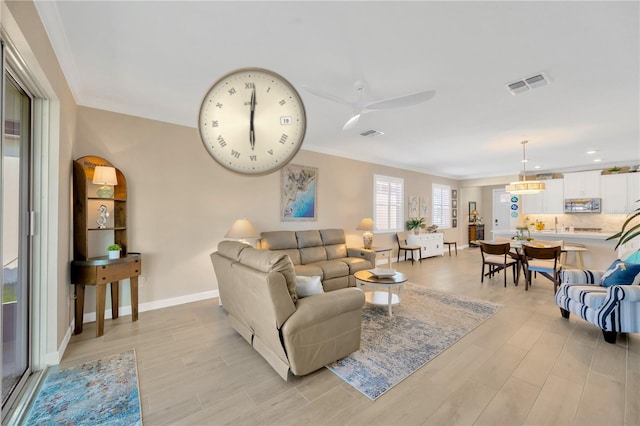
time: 6:01
